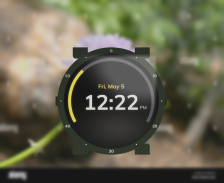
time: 12:22
